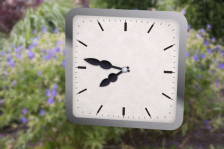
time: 7:47
